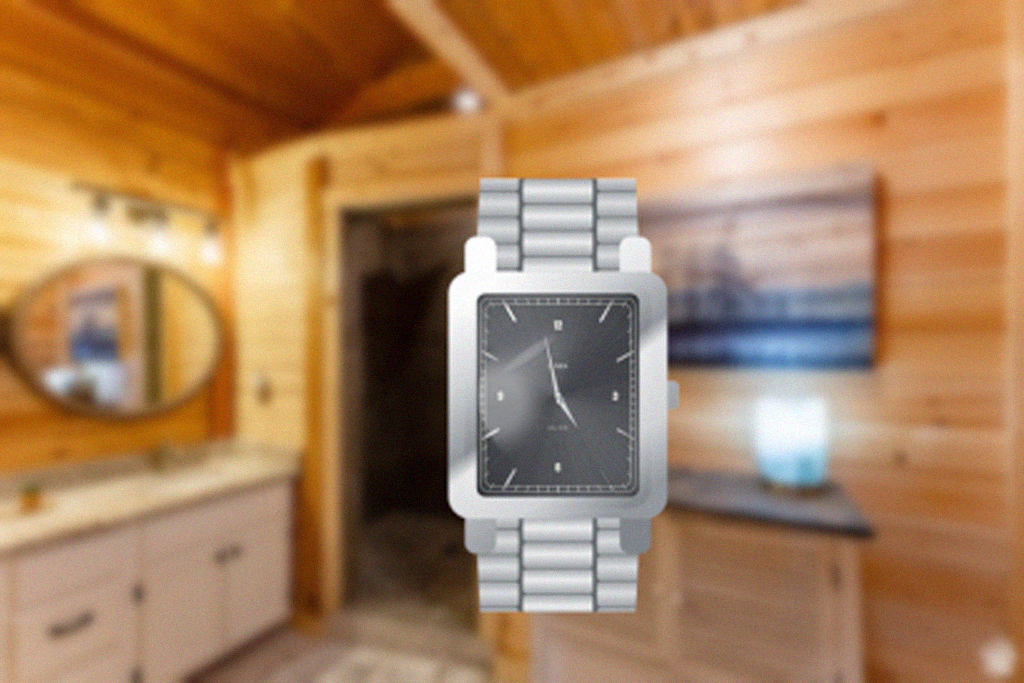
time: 4:58
